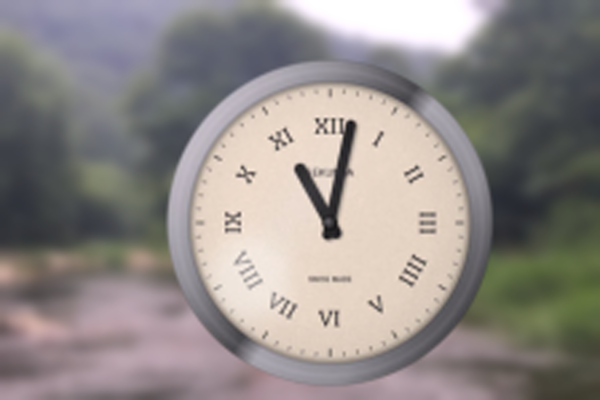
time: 11:02
